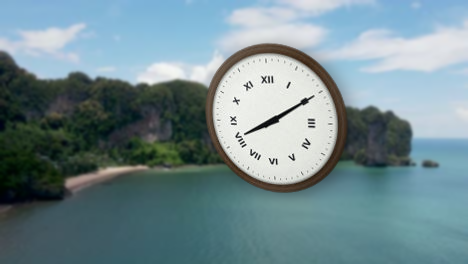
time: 8:10
